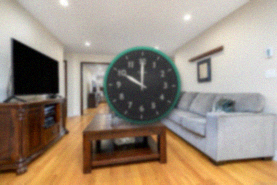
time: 10:00
